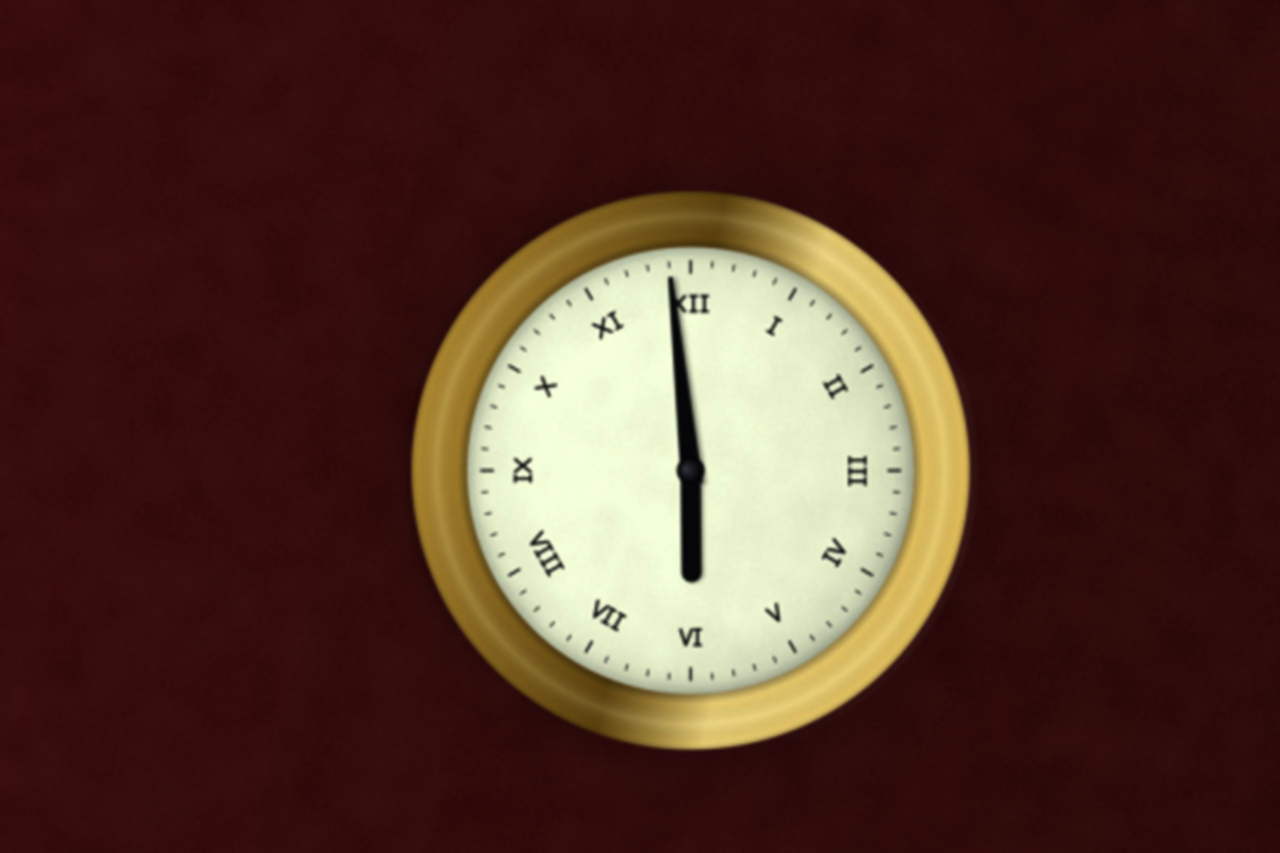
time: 5:59
